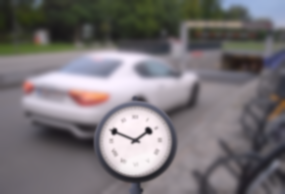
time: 1:49
